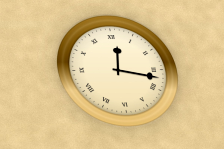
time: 12:17
